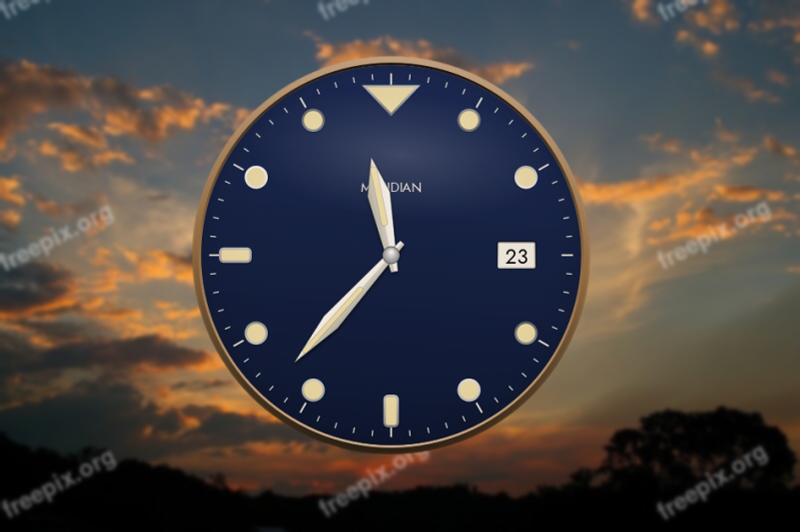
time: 11:37
